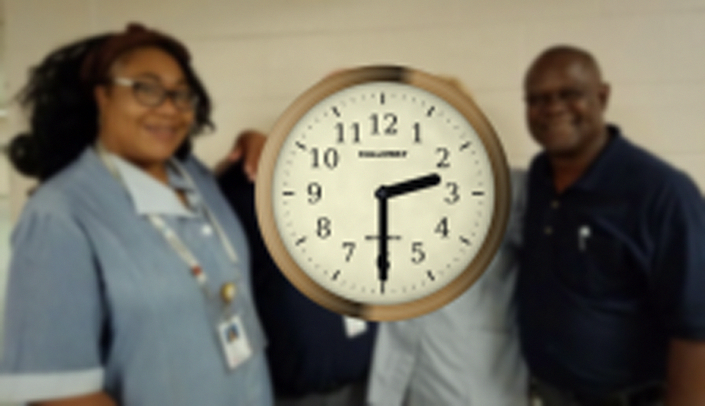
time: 2:30
